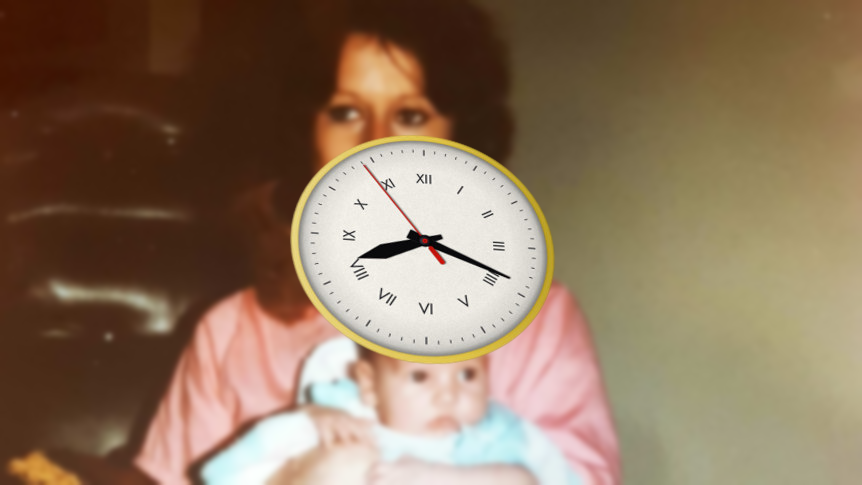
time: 8:18:54
